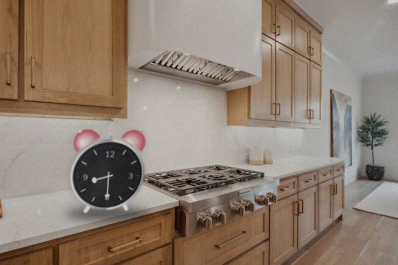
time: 8:30
